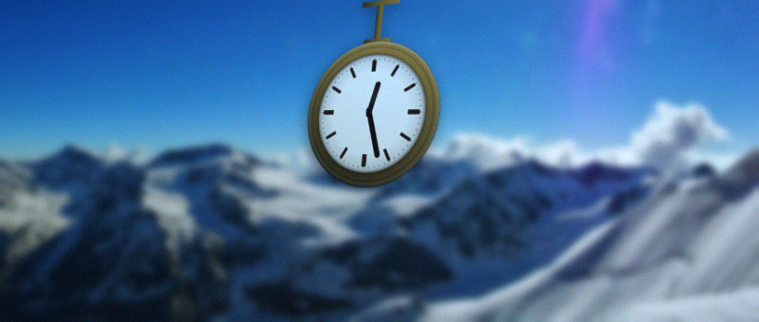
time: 12:27
